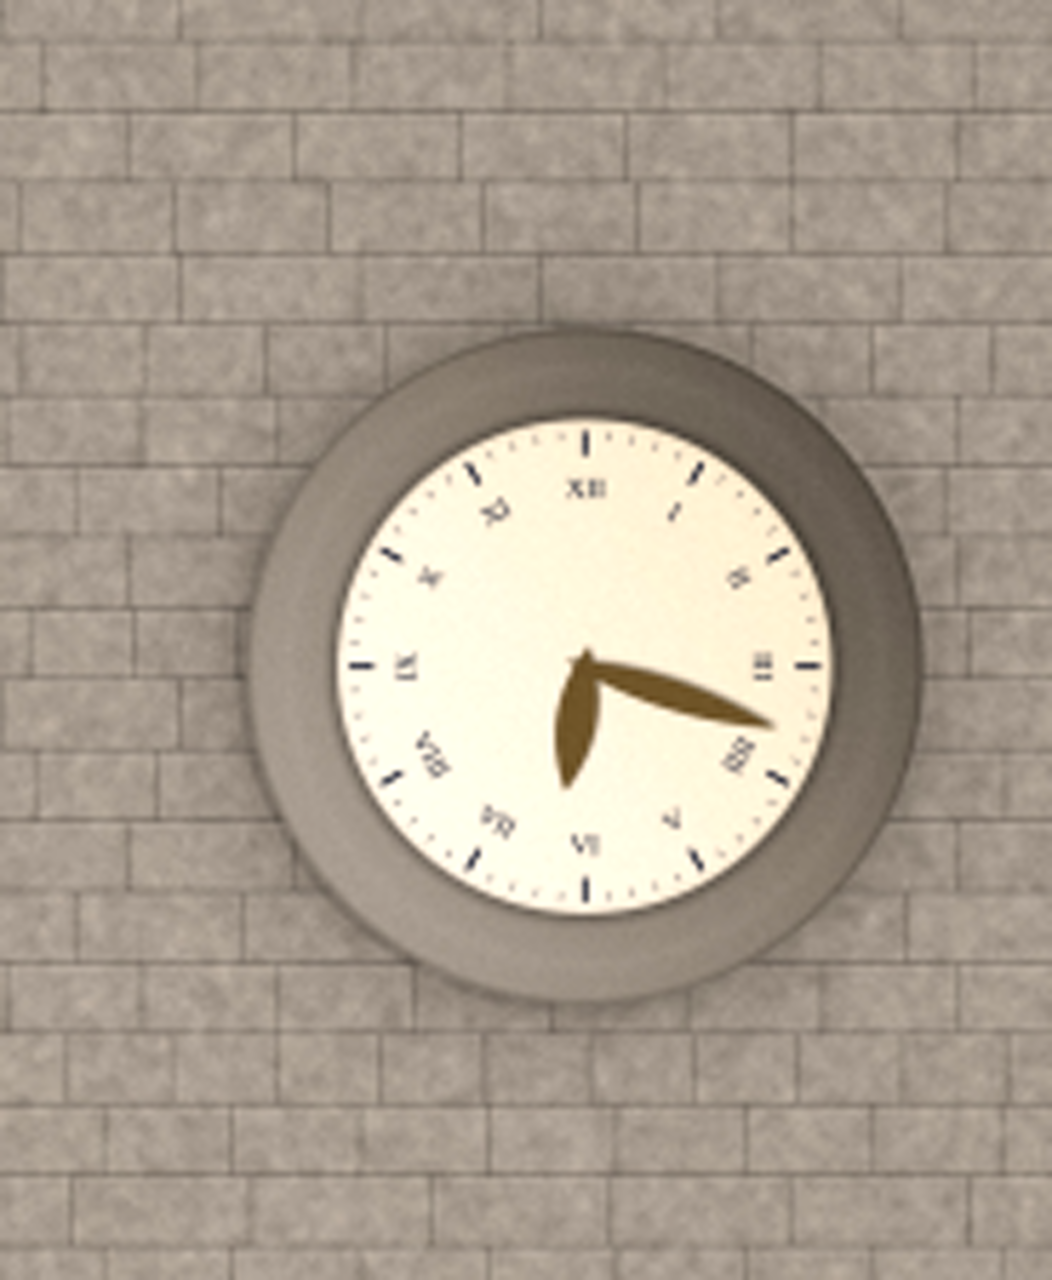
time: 6:18
